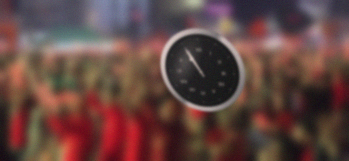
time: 10:55
